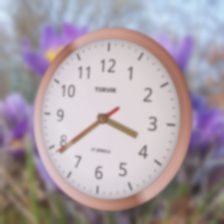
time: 3:38:39
